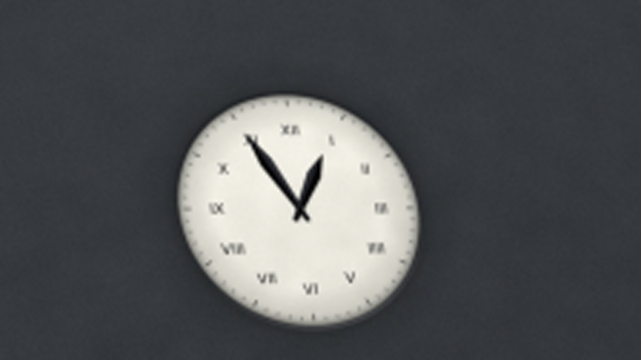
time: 12:55
